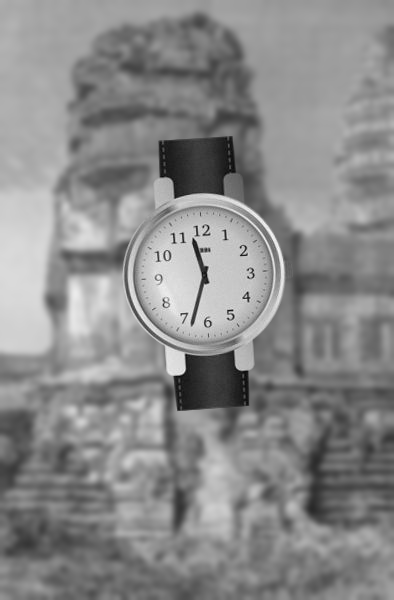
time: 11:33
